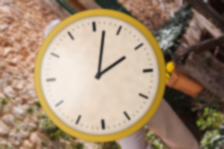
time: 2:02
